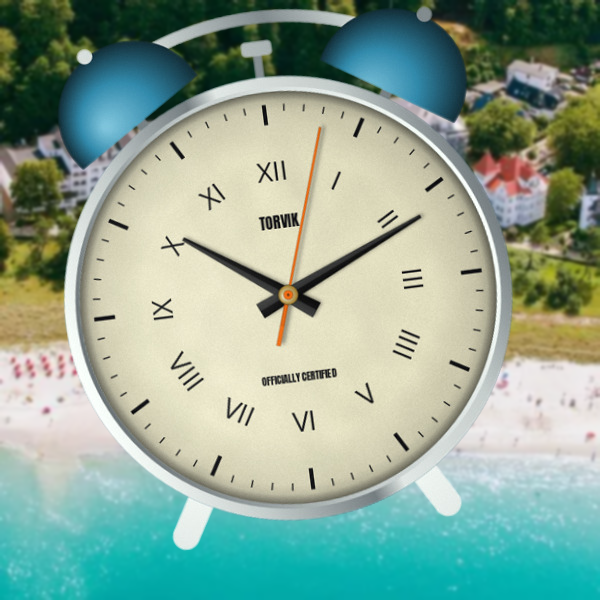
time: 10:11:03
